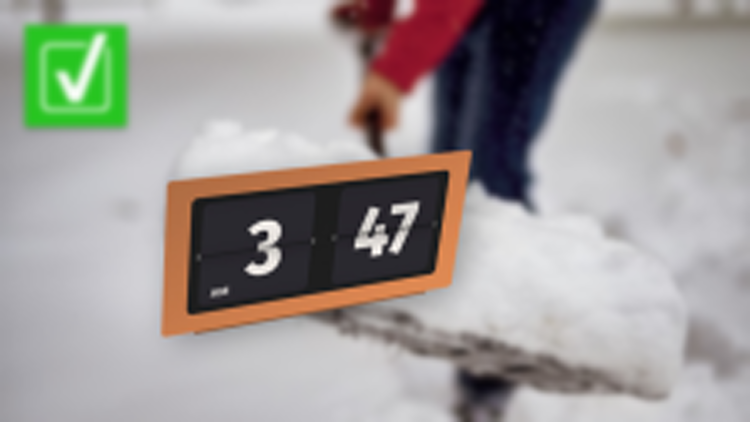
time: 3:47
